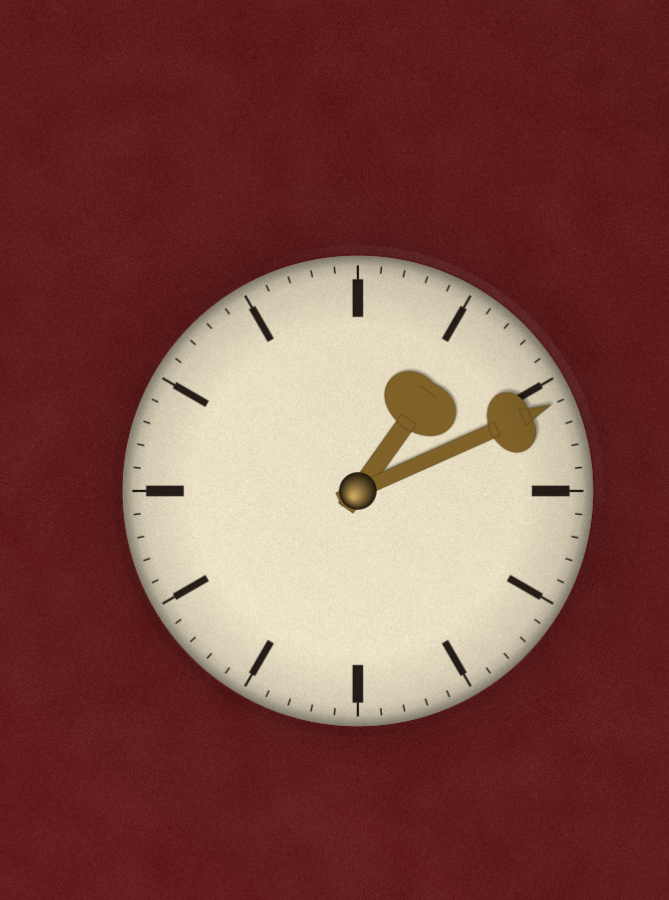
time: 1:11
